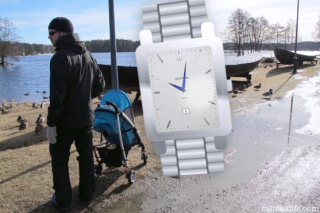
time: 10:02
